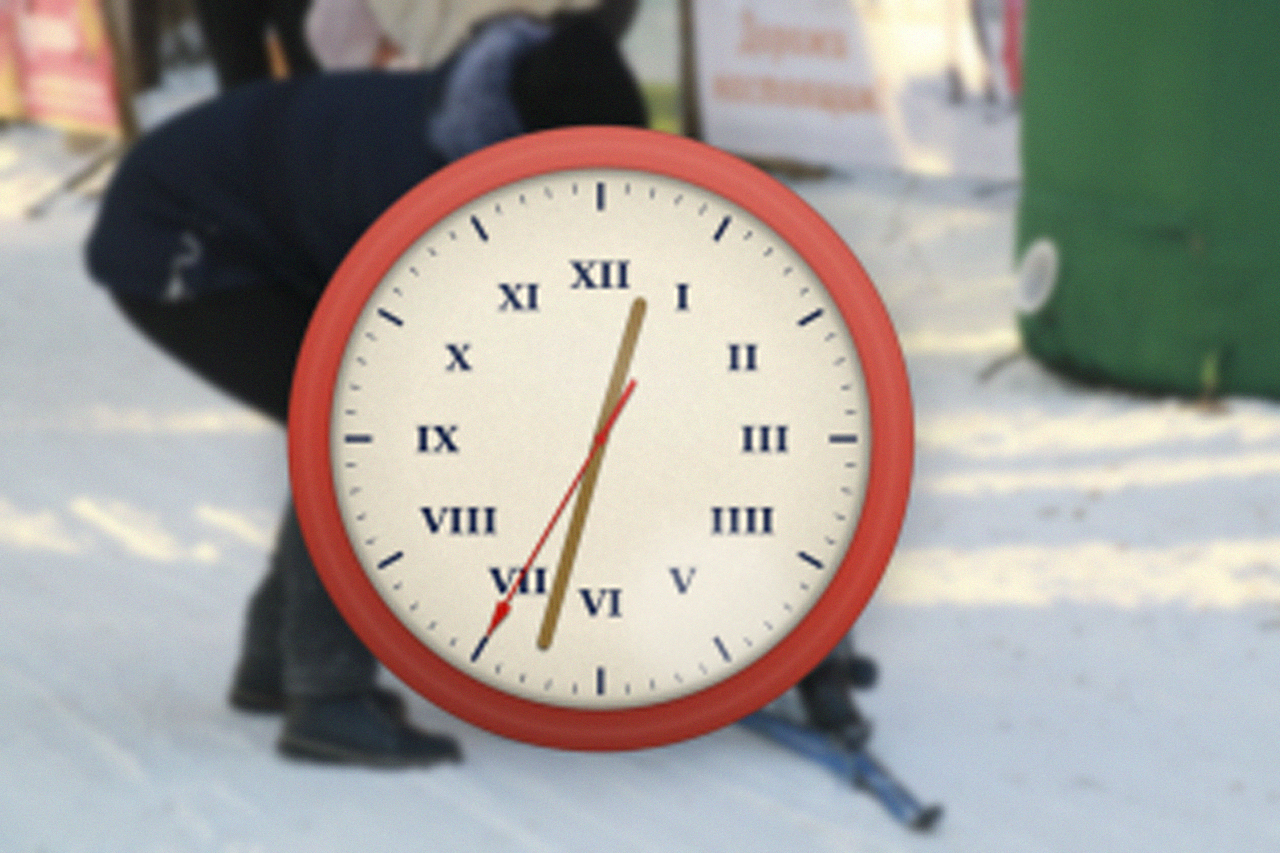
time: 12:32:35
